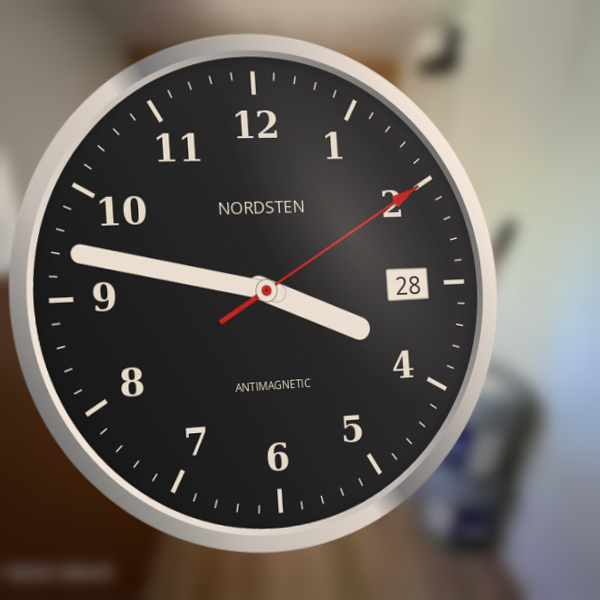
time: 3:47:10
